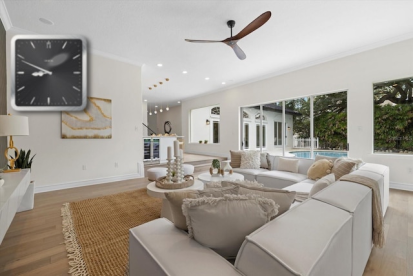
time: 8:49
